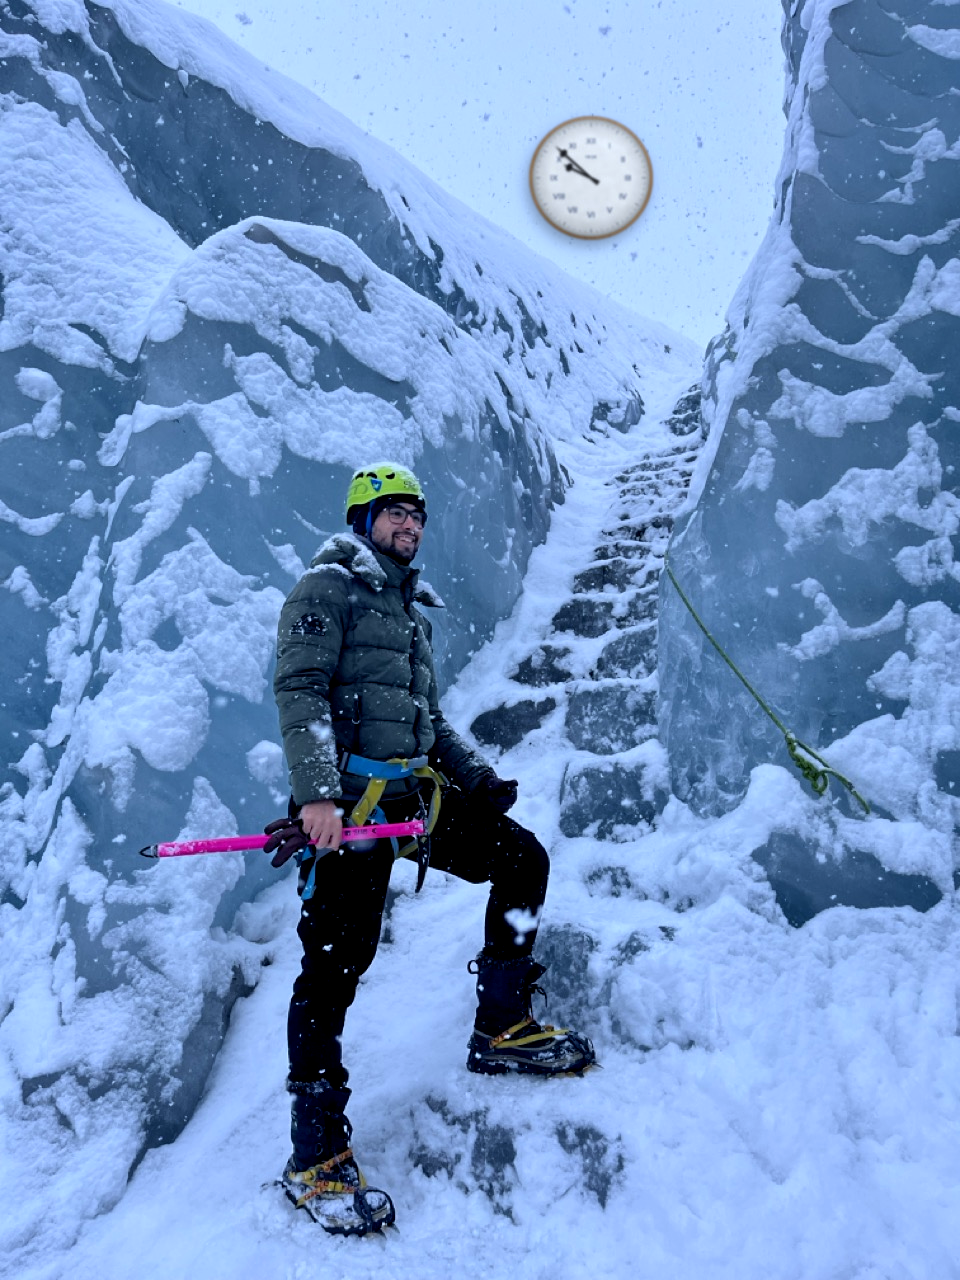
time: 9:52
